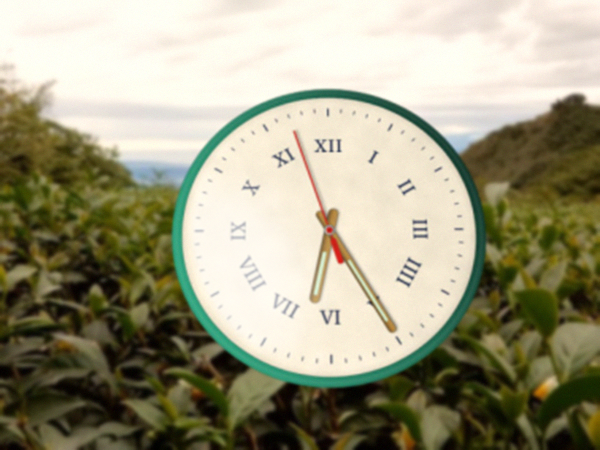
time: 6:24:57
